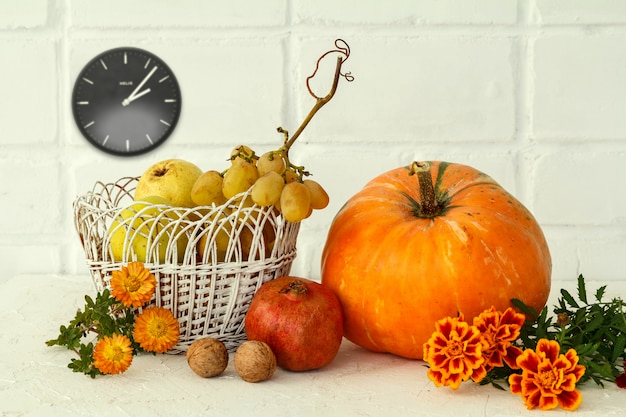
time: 2:07
